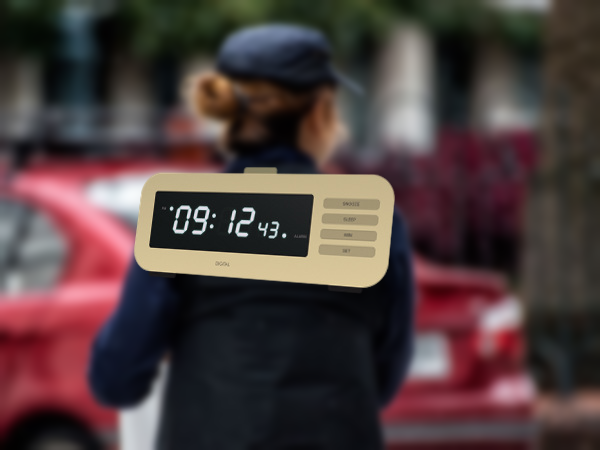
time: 9:12:43
